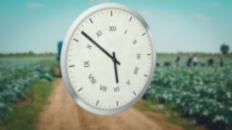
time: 5:52
